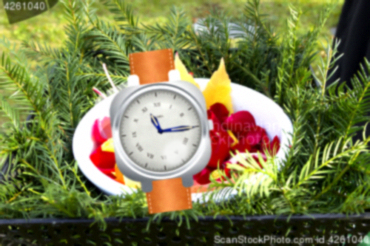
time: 11:15
